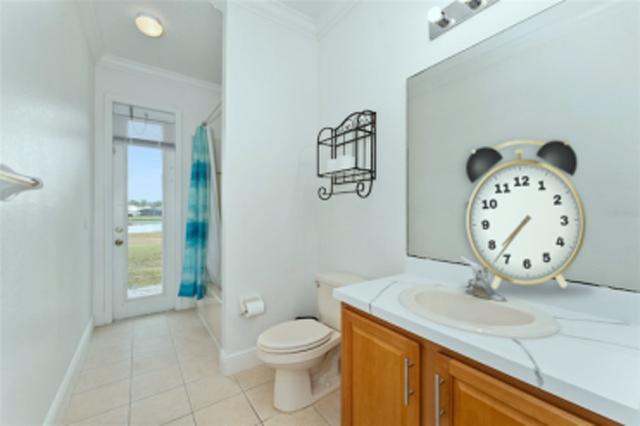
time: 7:37
